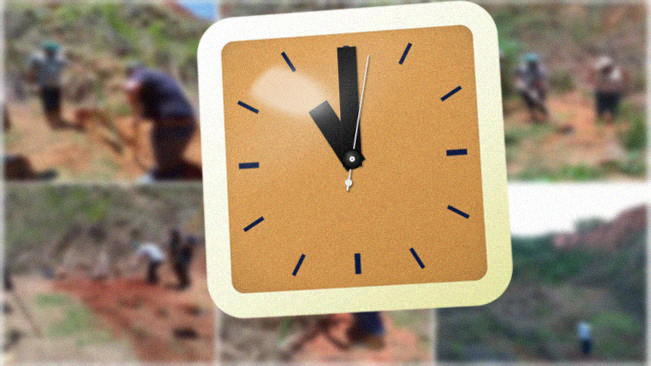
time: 11:00:02
